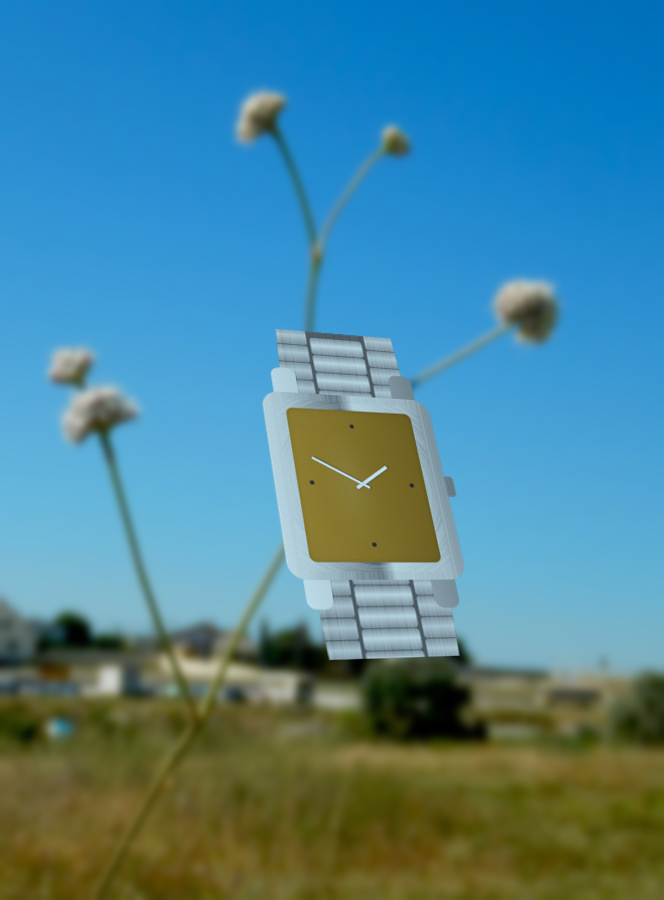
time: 1:50
